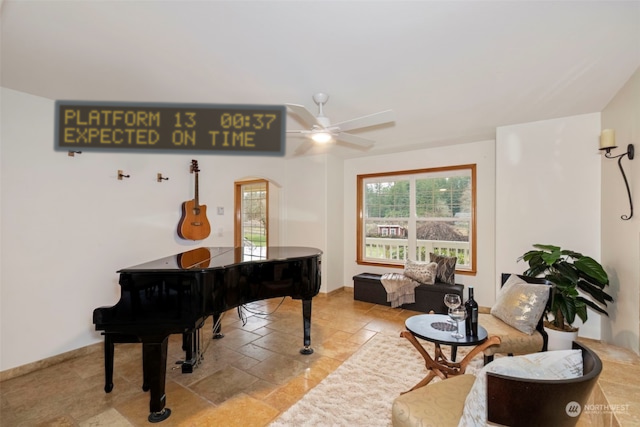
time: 0:37
